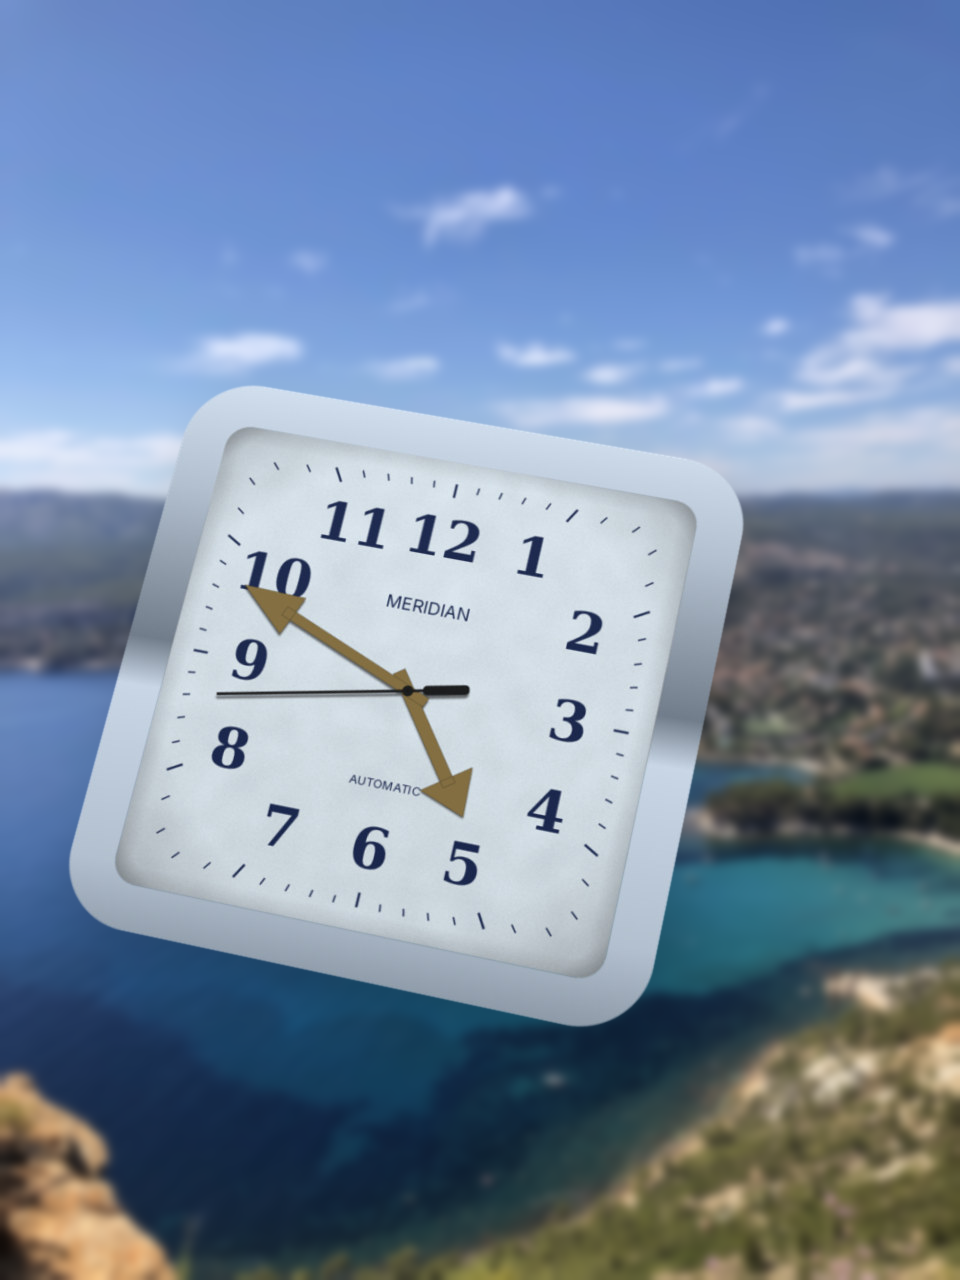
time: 4:48:43
